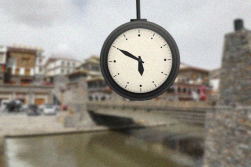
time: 5:50
